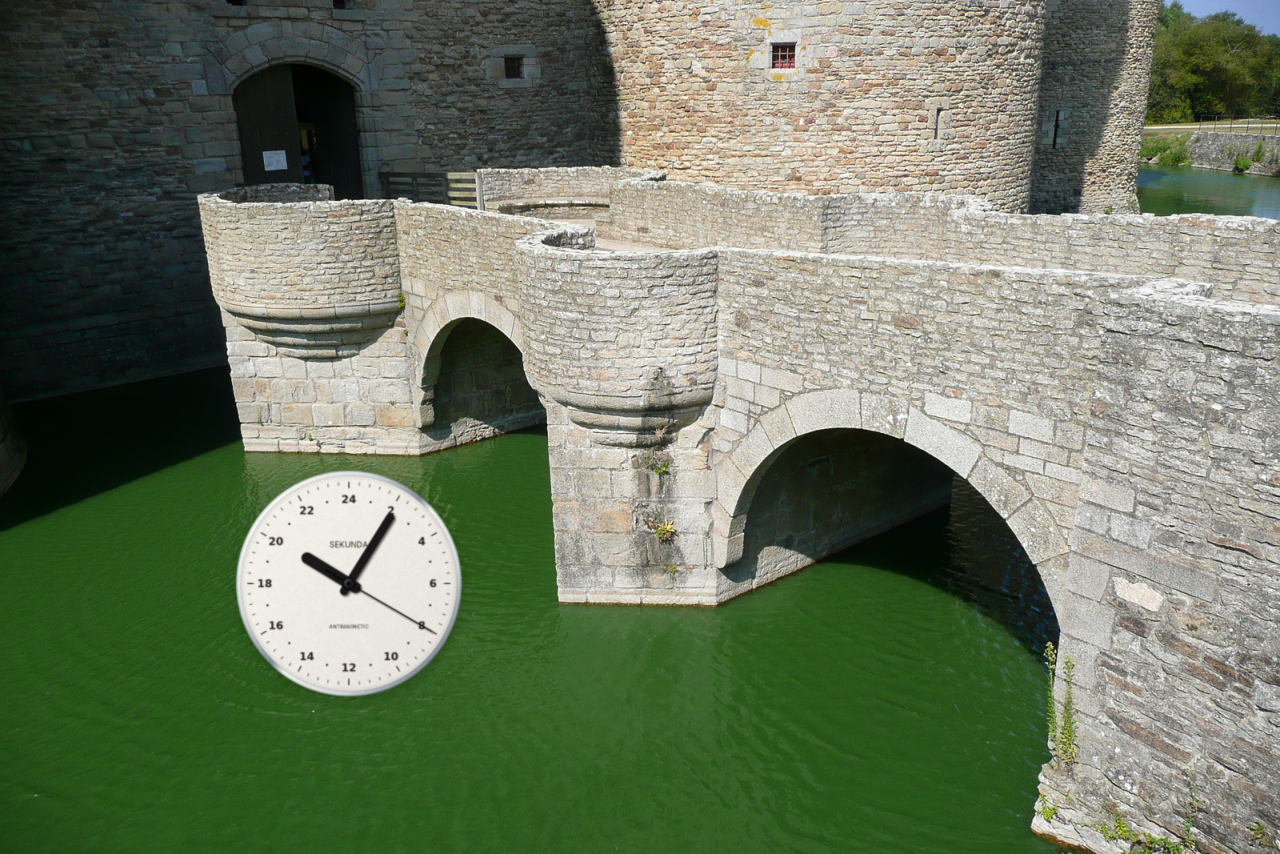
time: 20:05:20
